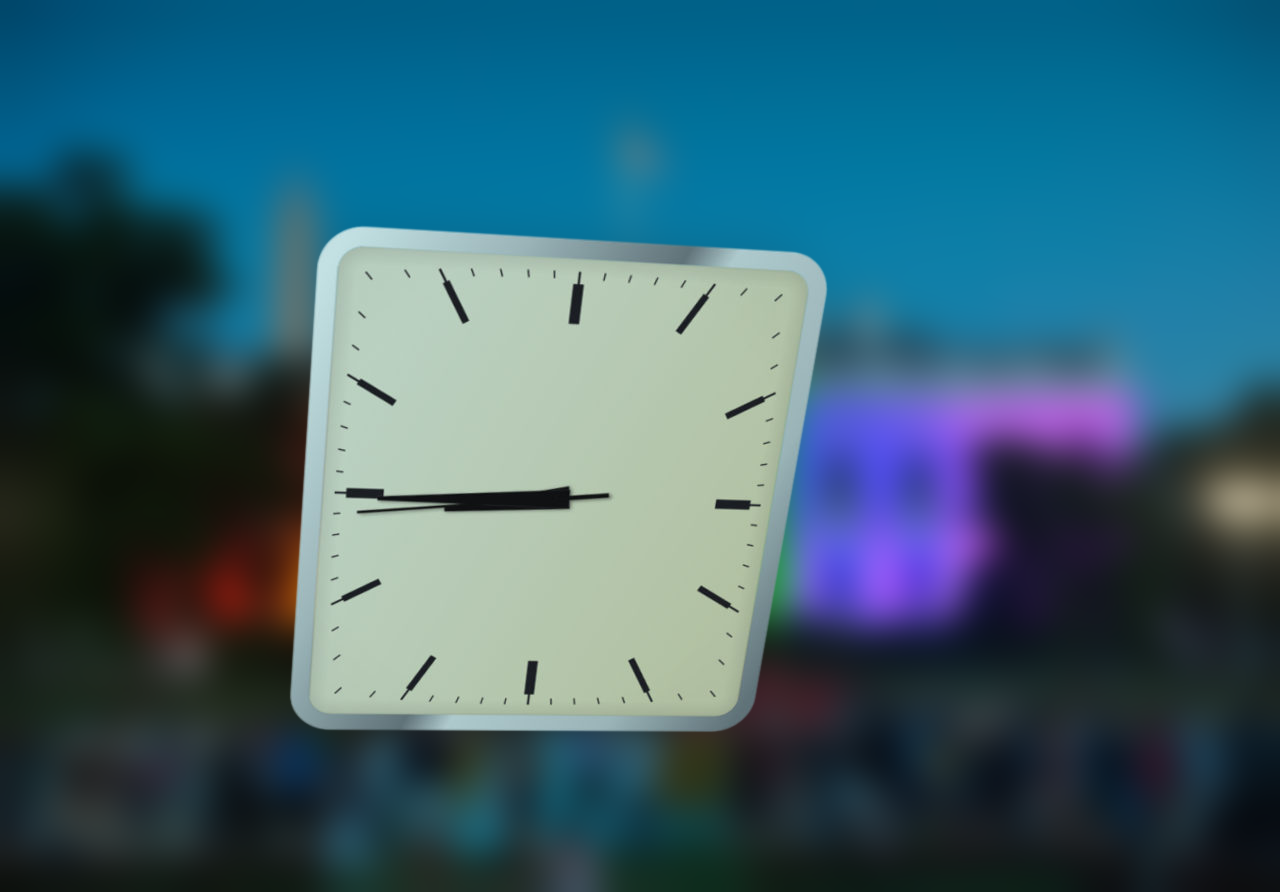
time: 8:44:44
